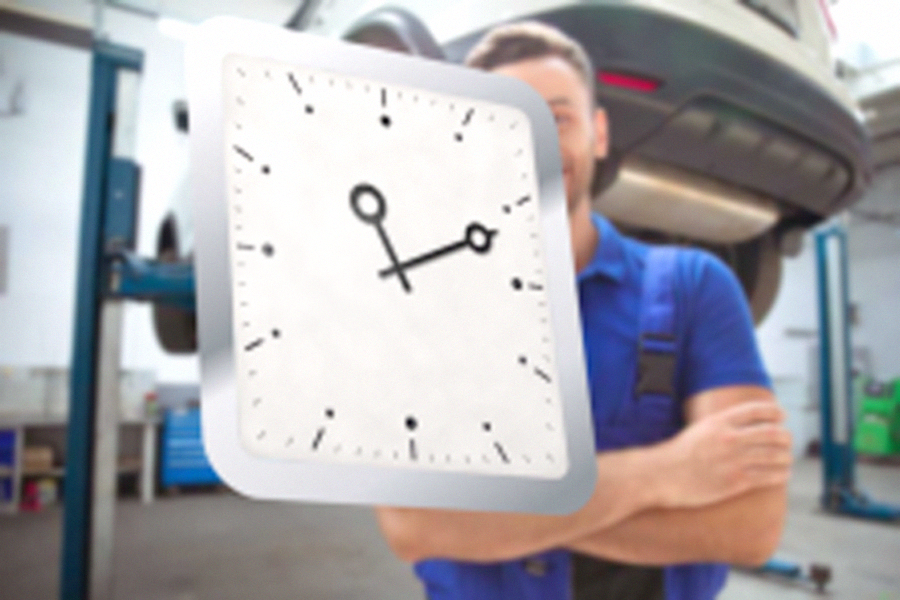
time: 11:11
